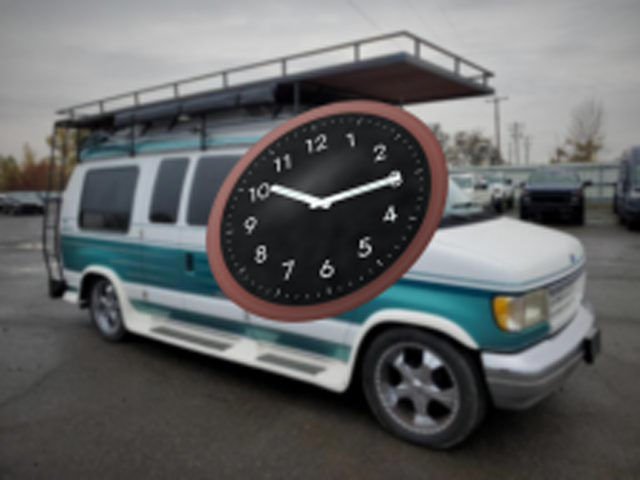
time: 10:15
